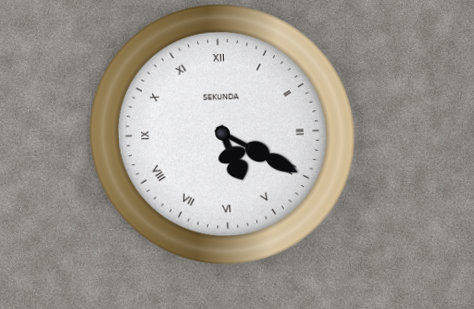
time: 5:20
